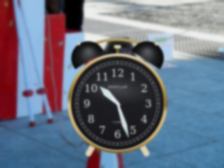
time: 10:27
